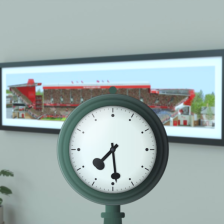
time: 7:29
